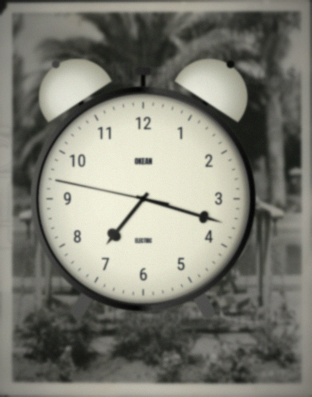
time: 7:17:47
